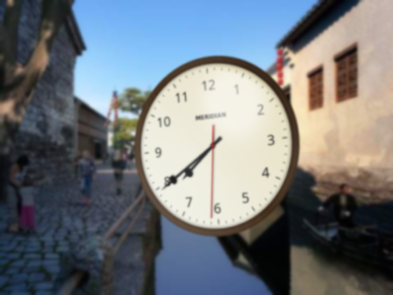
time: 7:39:31
